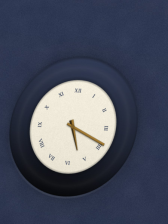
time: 5:19
